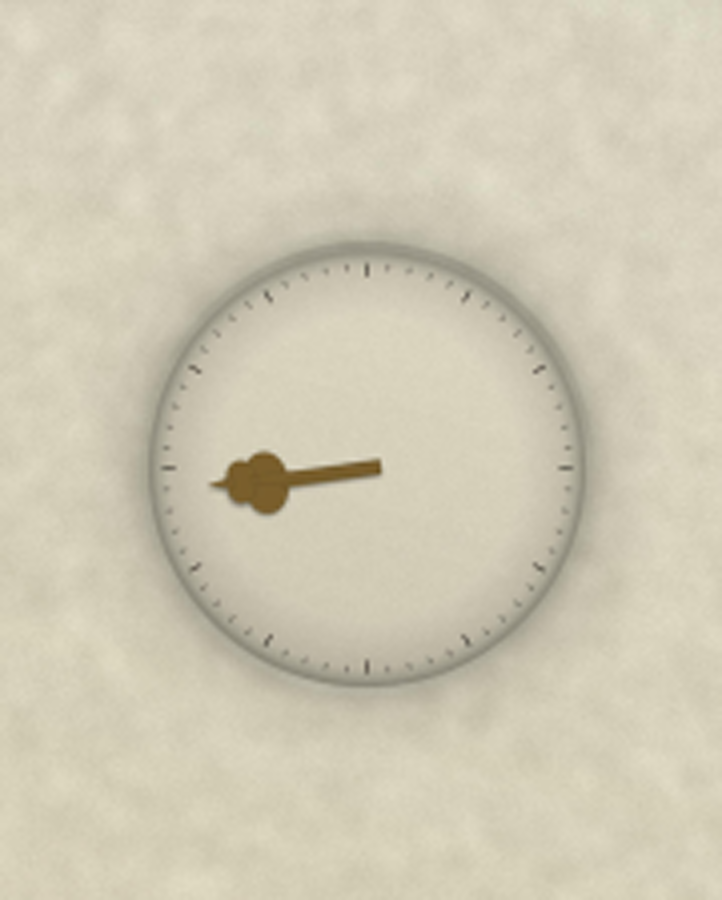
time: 8:44
